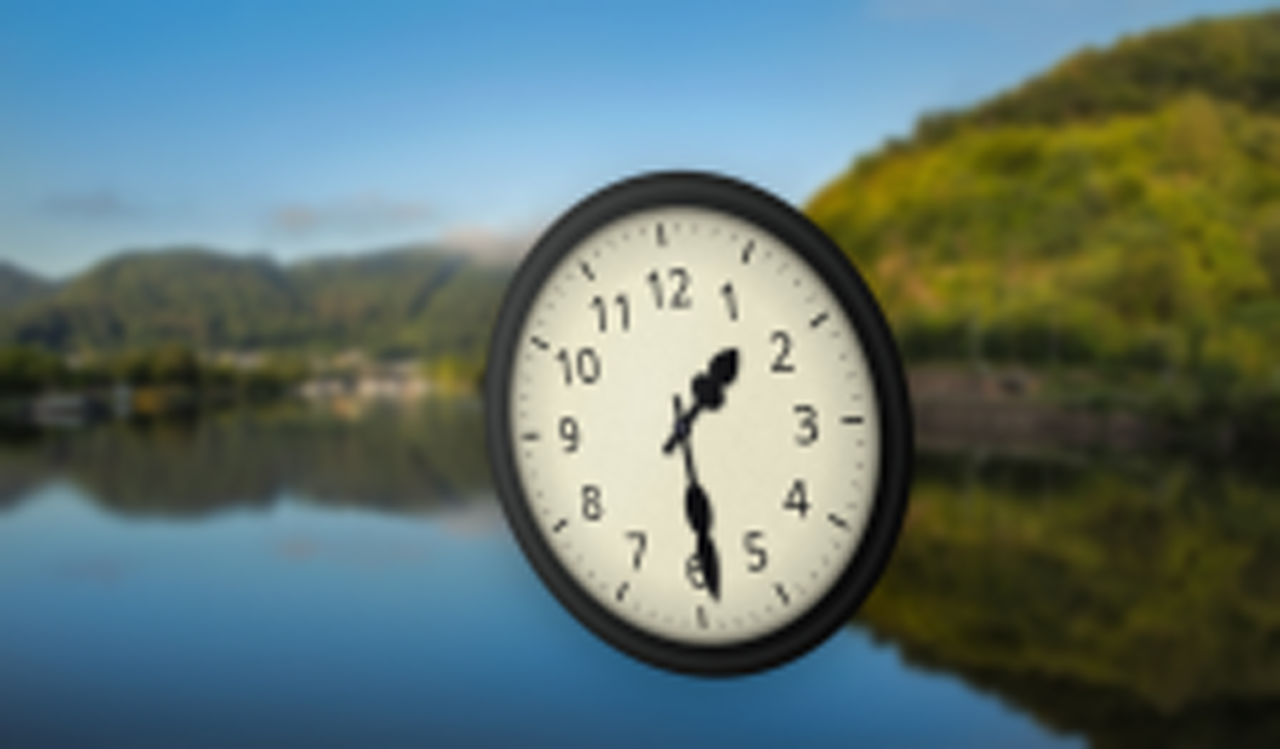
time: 1:29
